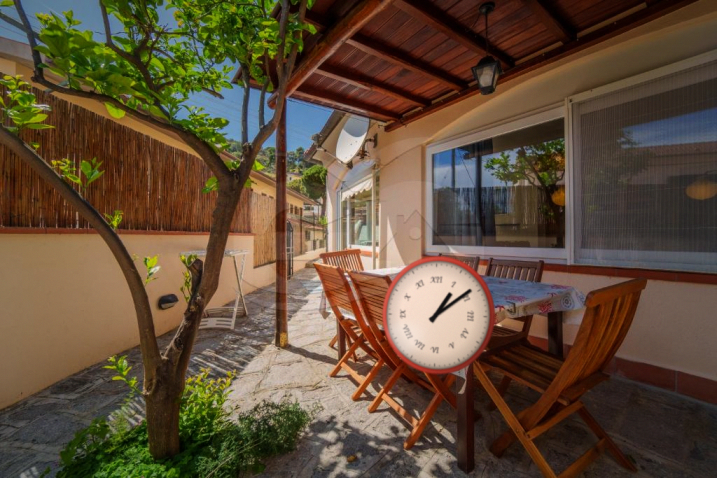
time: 1:09
